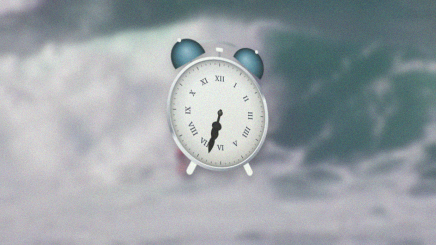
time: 6:33
